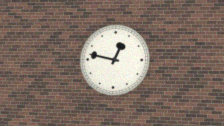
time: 12:47
